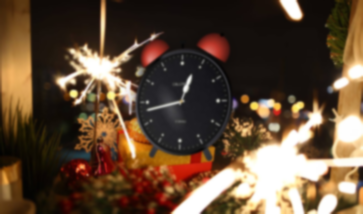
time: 12:43
